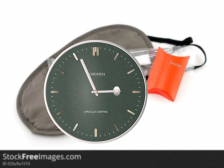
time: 2:56
